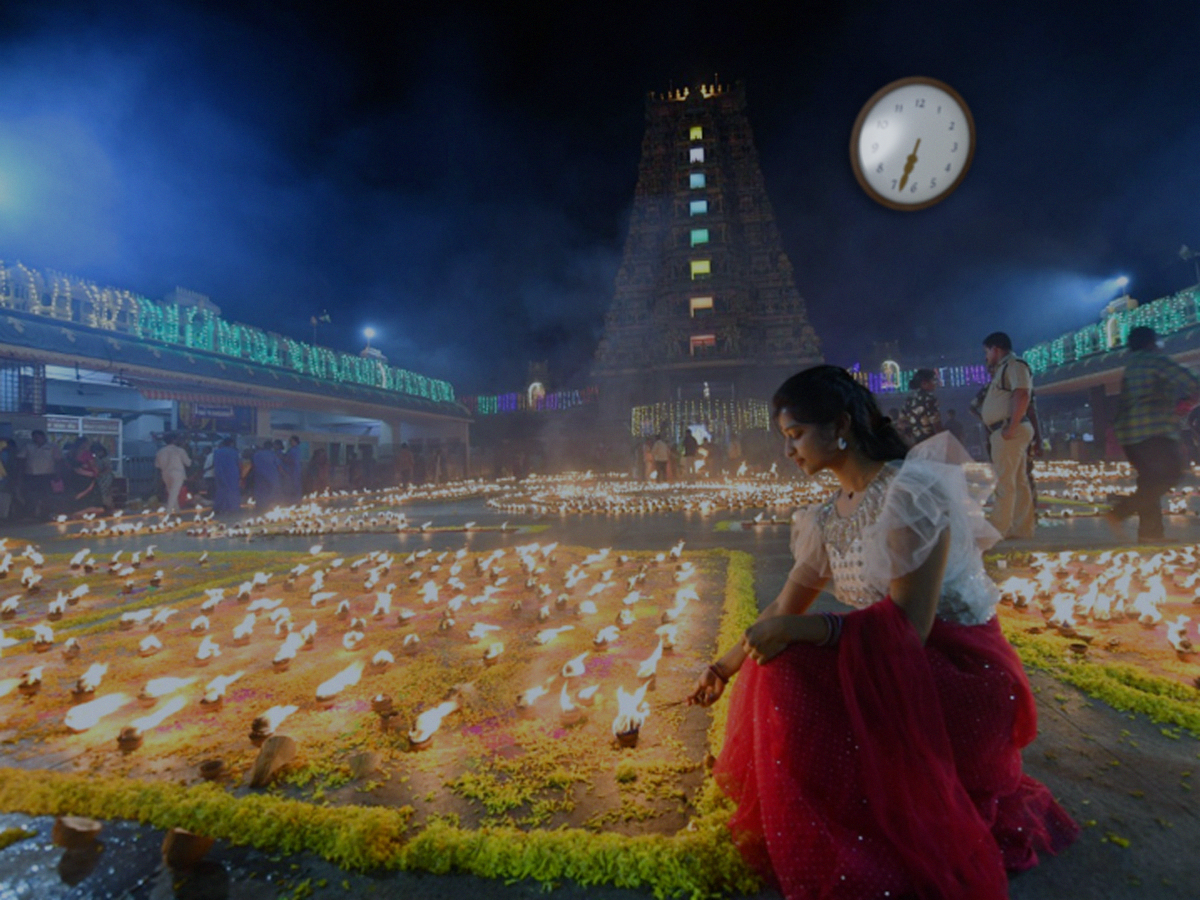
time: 6:33
